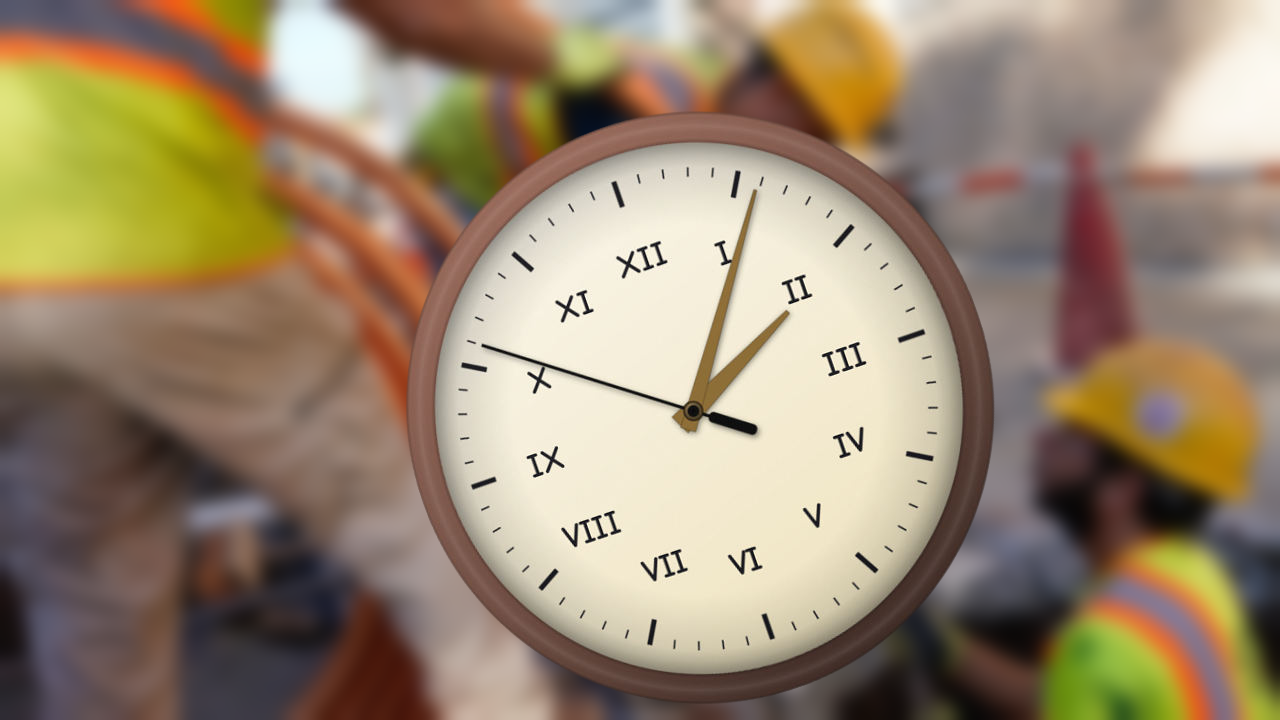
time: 2:05:51
